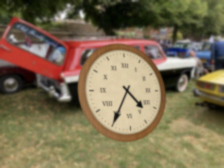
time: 4:35
